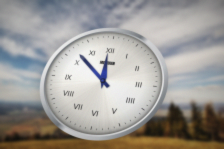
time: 11:52
